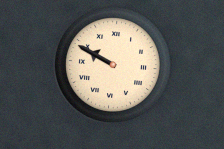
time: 9:49
